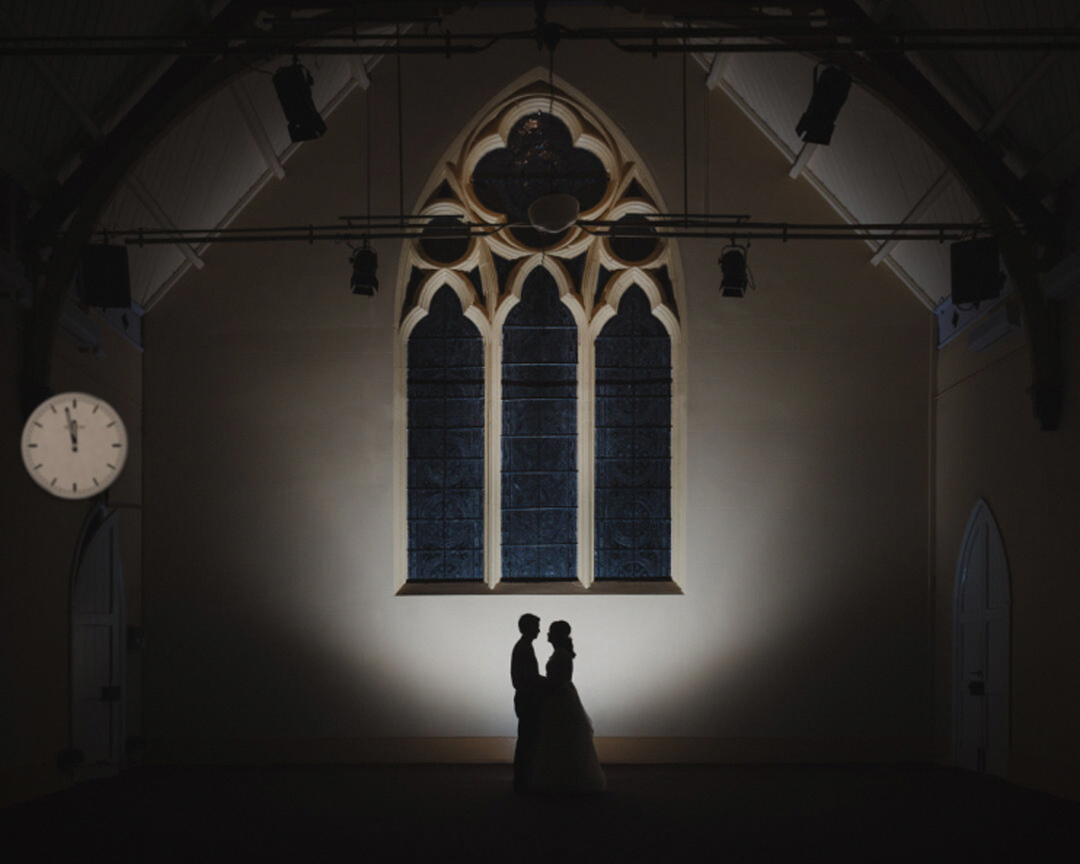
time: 11:58
